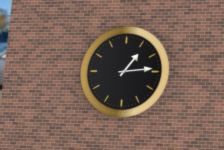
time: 1:14
